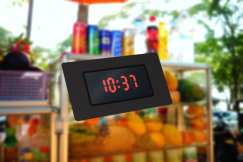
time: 10:37
